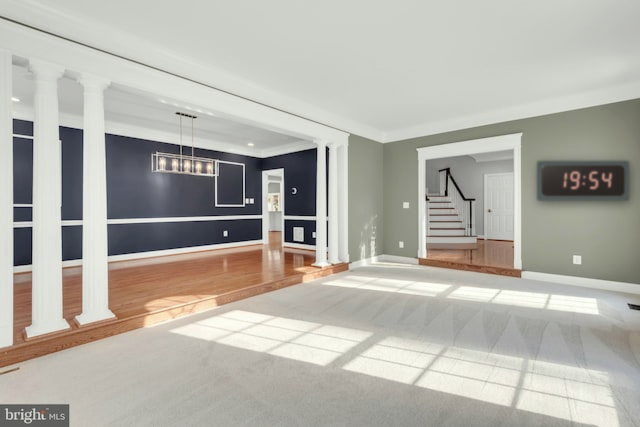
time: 19:54
